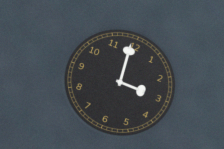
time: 2:59
